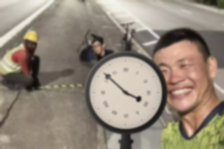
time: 3:52
